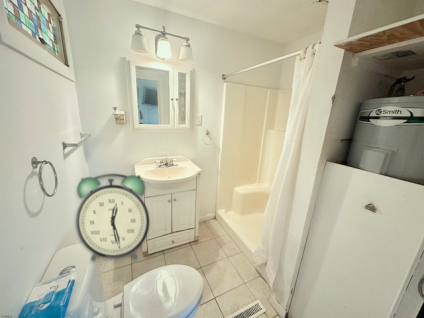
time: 12:28
